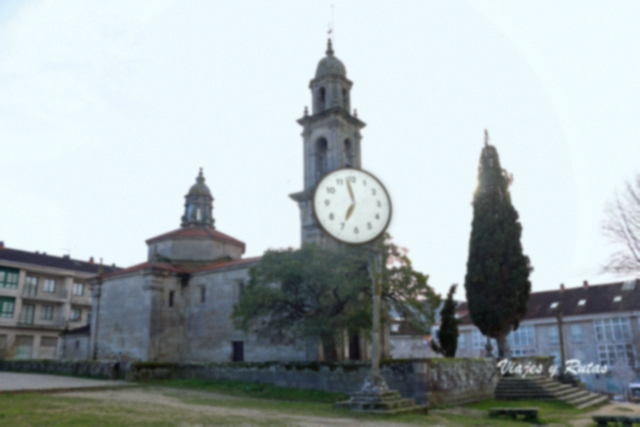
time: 6:58
